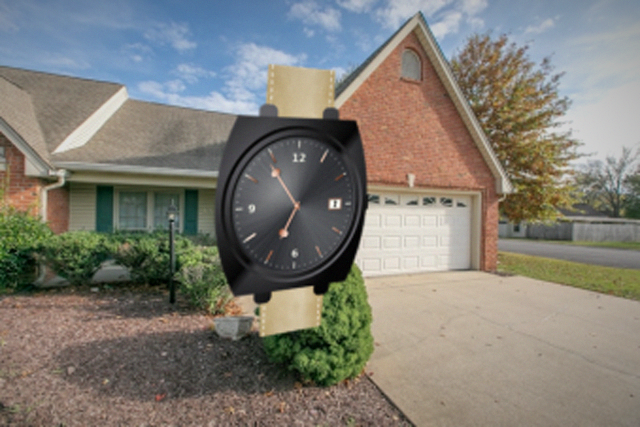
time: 6:54
